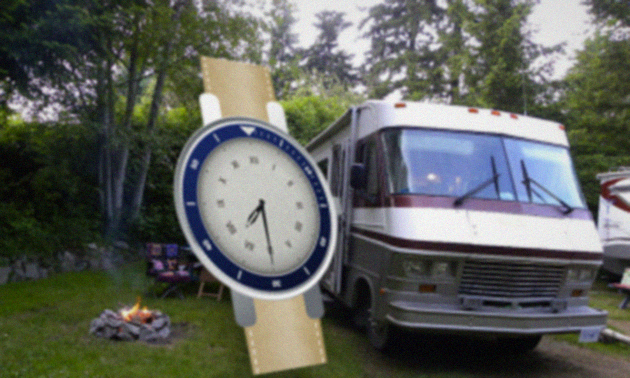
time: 7:30
